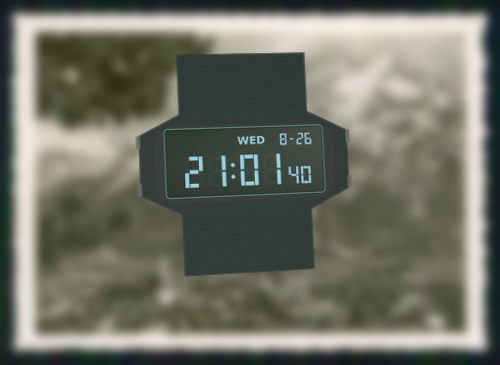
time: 21:01:40
